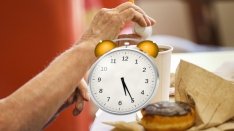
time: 5:25
